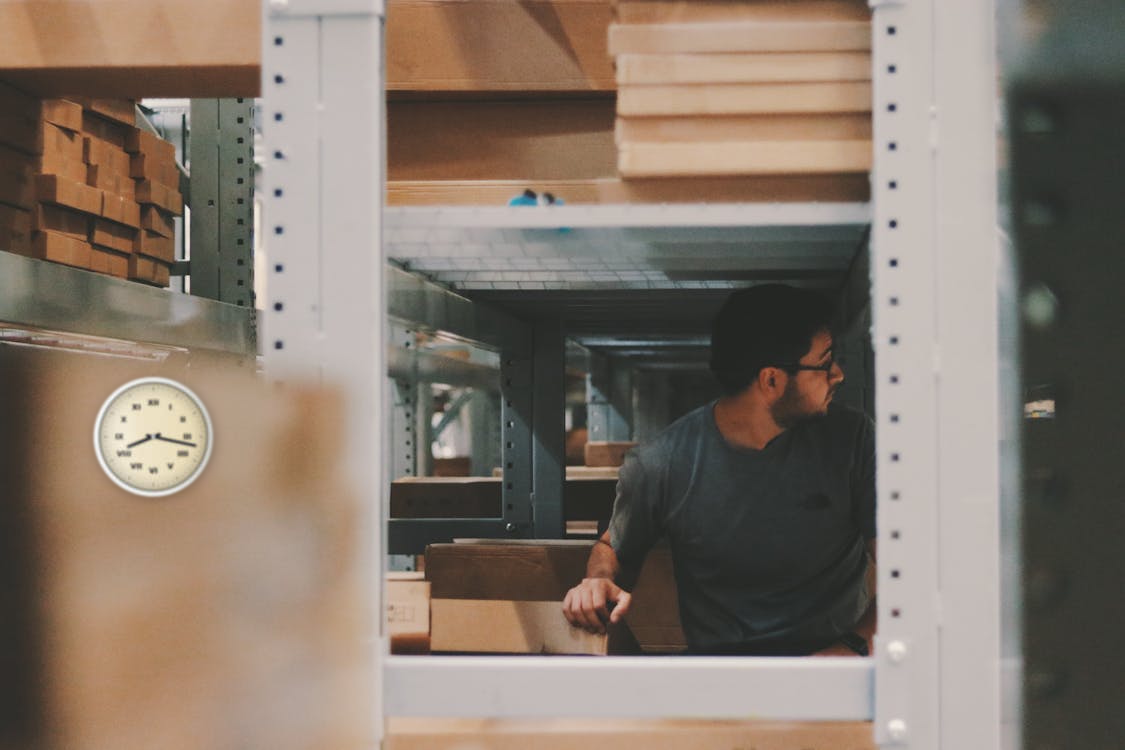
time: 8:17
